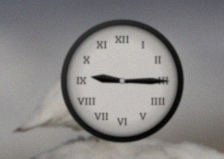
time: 9:15
